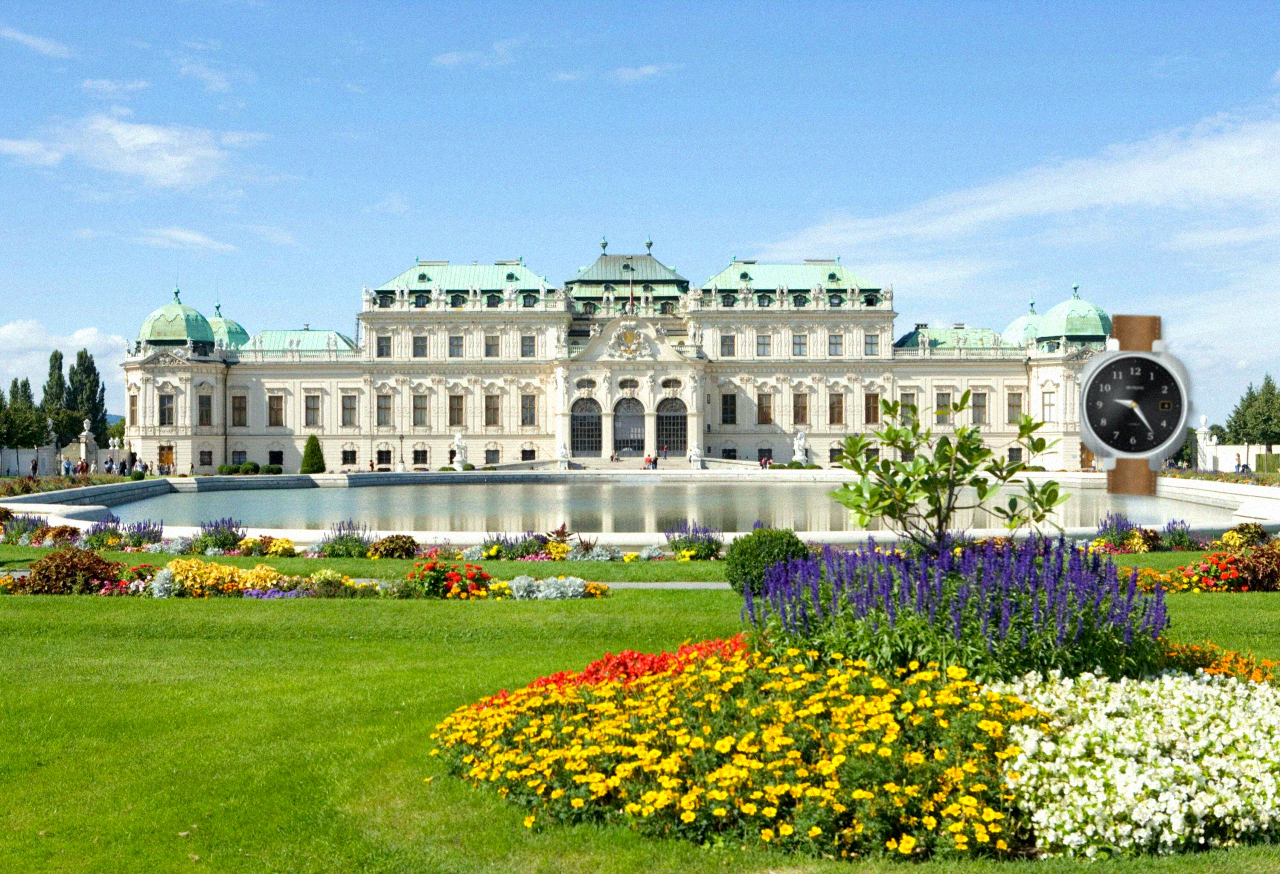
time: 9:24
